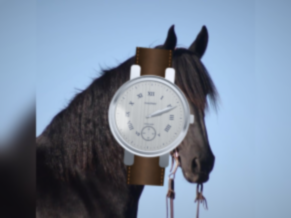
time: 2:11
